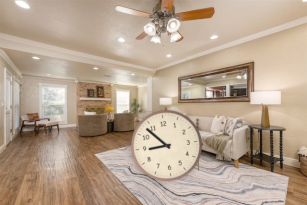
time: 8:53
